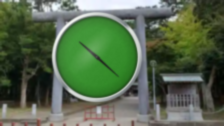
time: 10:22
